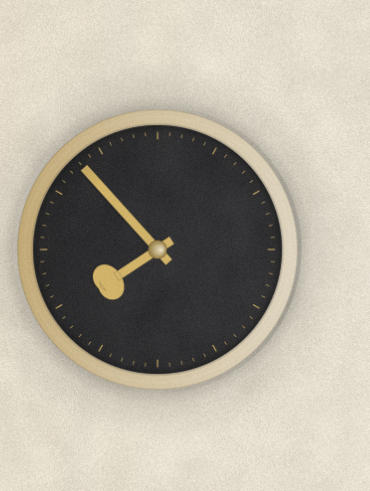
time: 7:53
